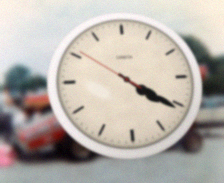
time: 4:20:51
